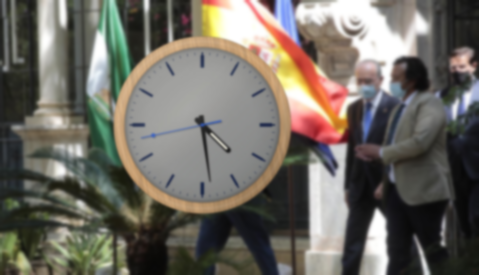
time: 4:28:43
